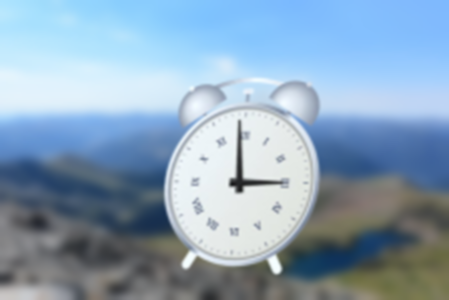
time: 2:59
